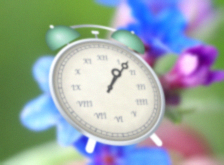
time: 1:07
